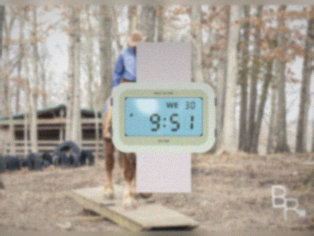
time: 9:51
